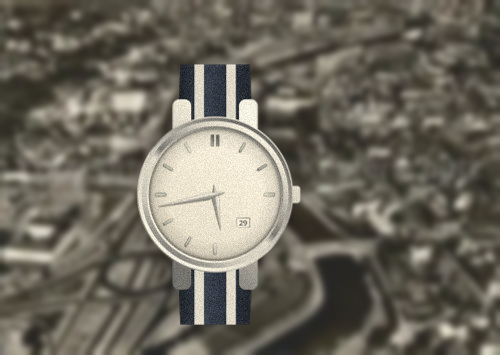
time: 5:43
